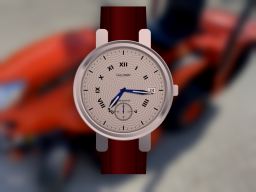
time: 7:16
